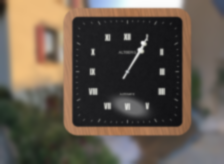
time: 1:05
